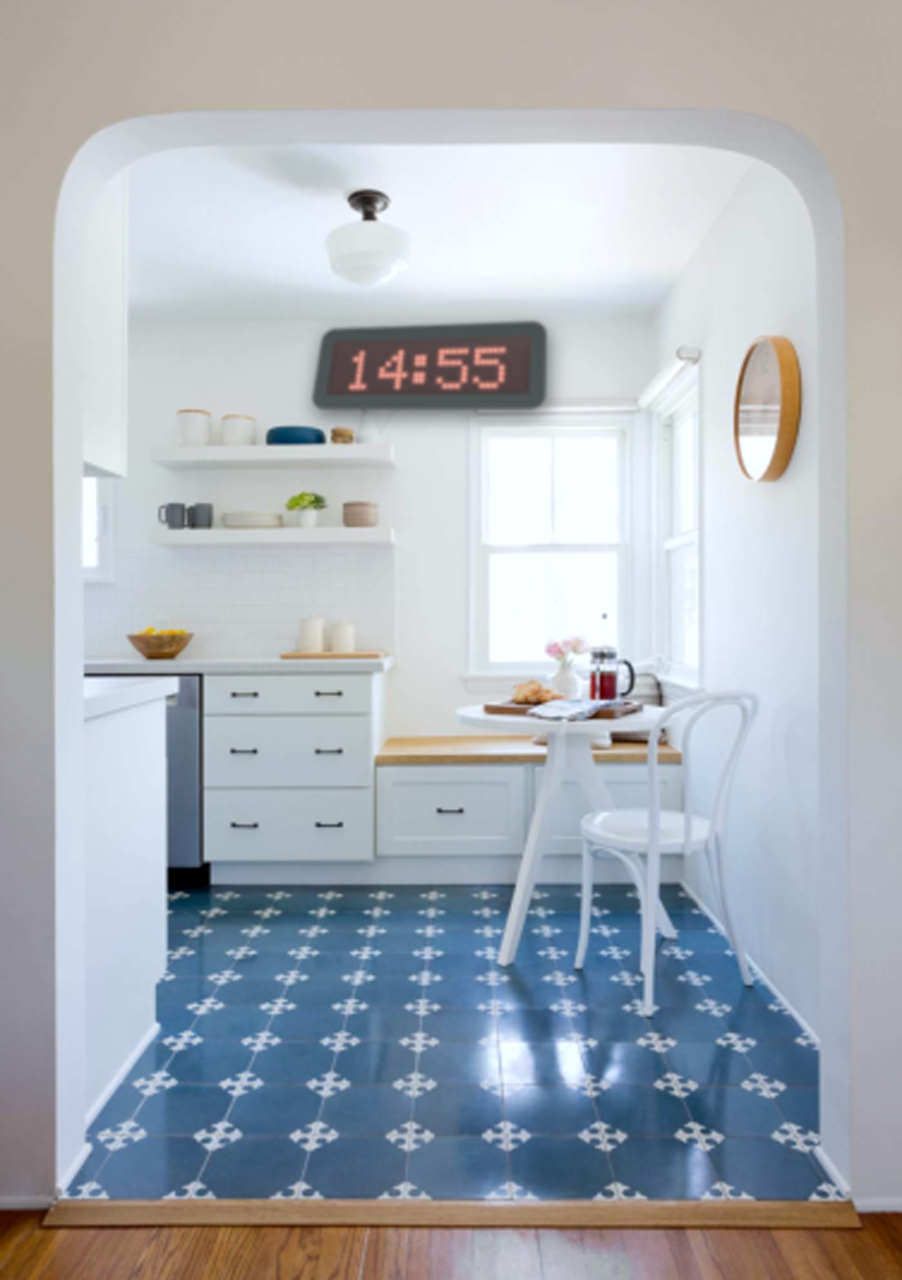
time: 14:55
